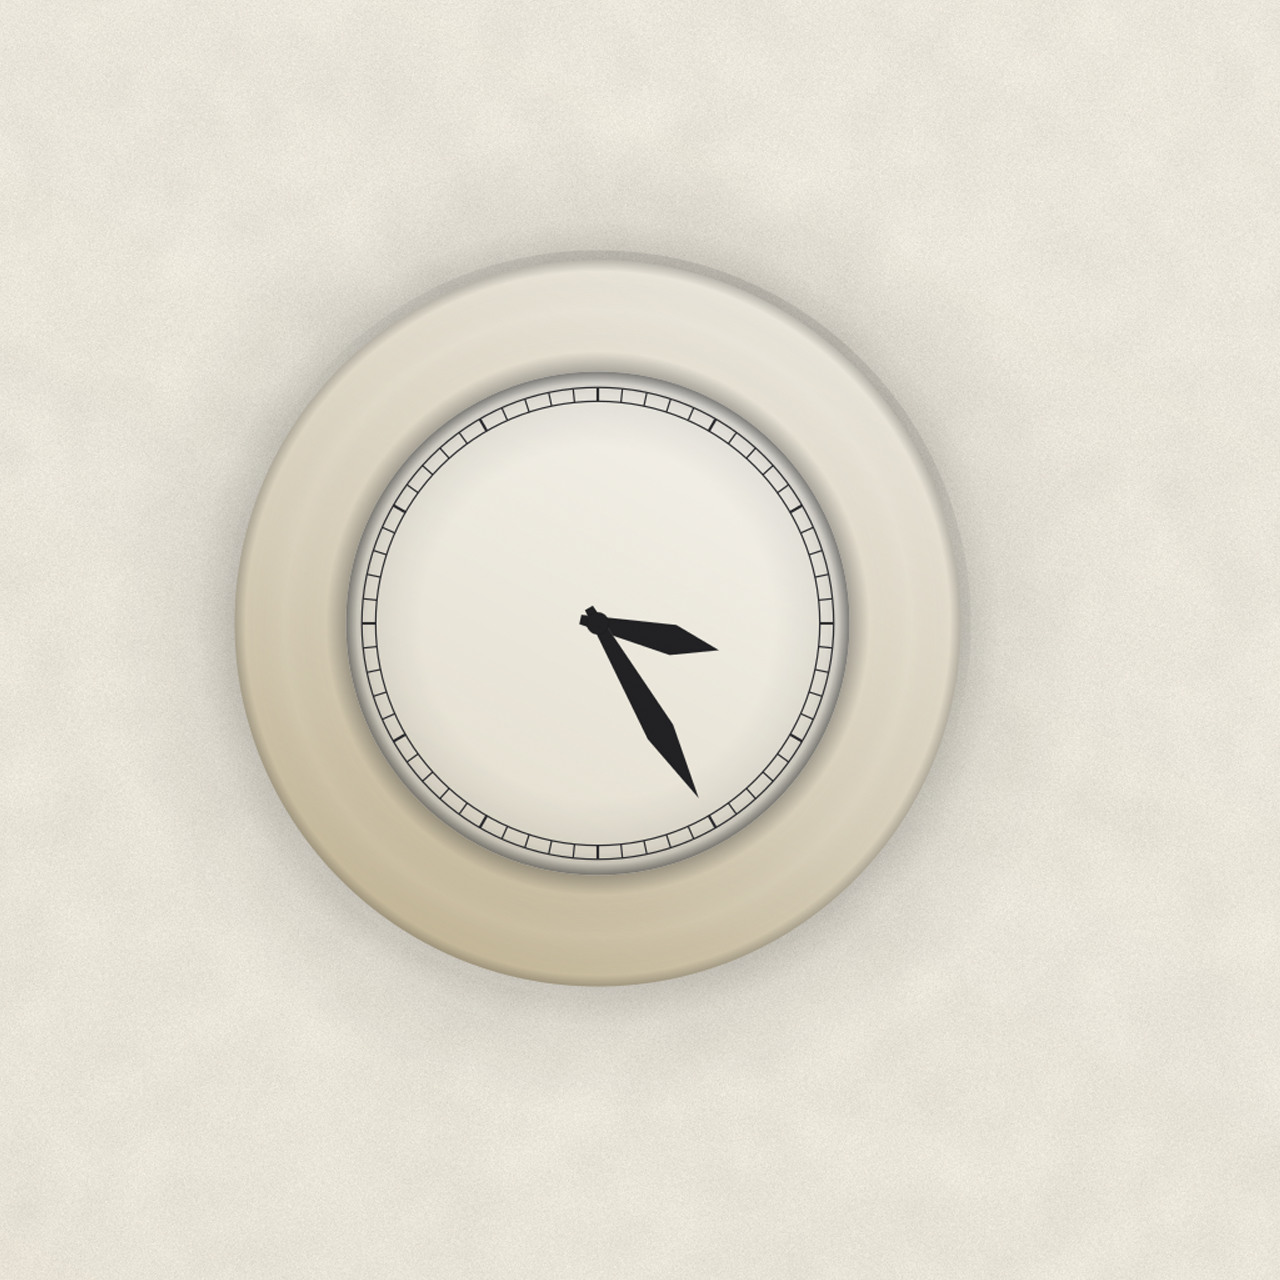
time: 3:25
